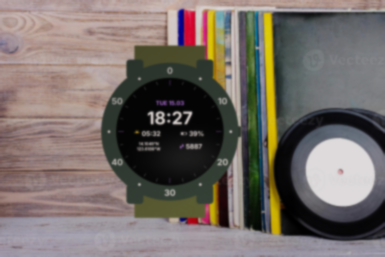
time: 18:27
